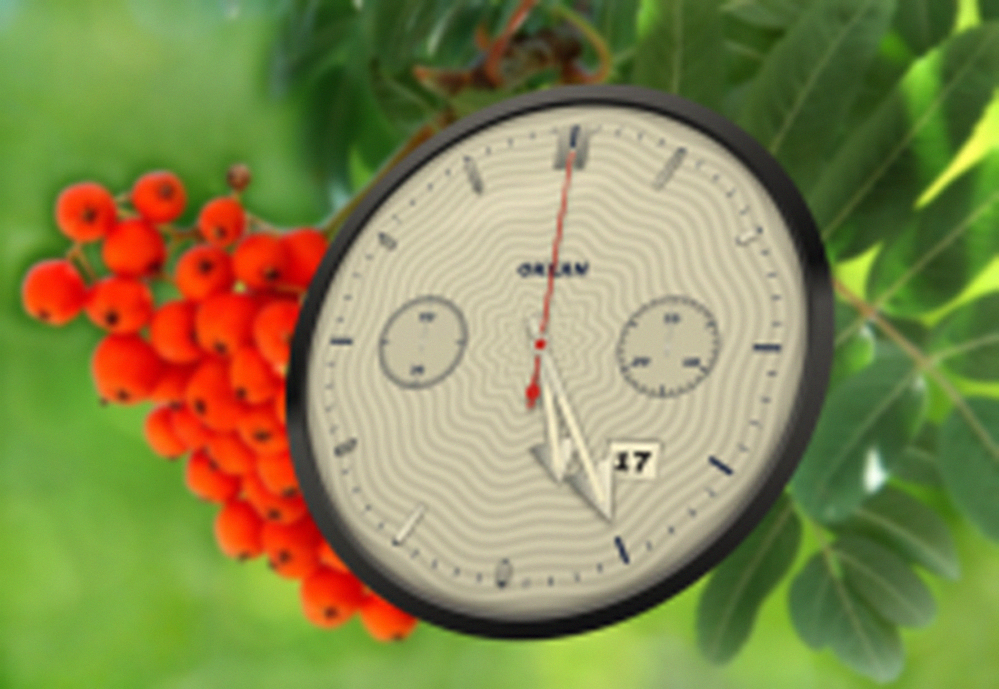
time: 5:25
